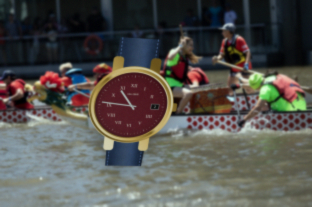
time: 10:46
